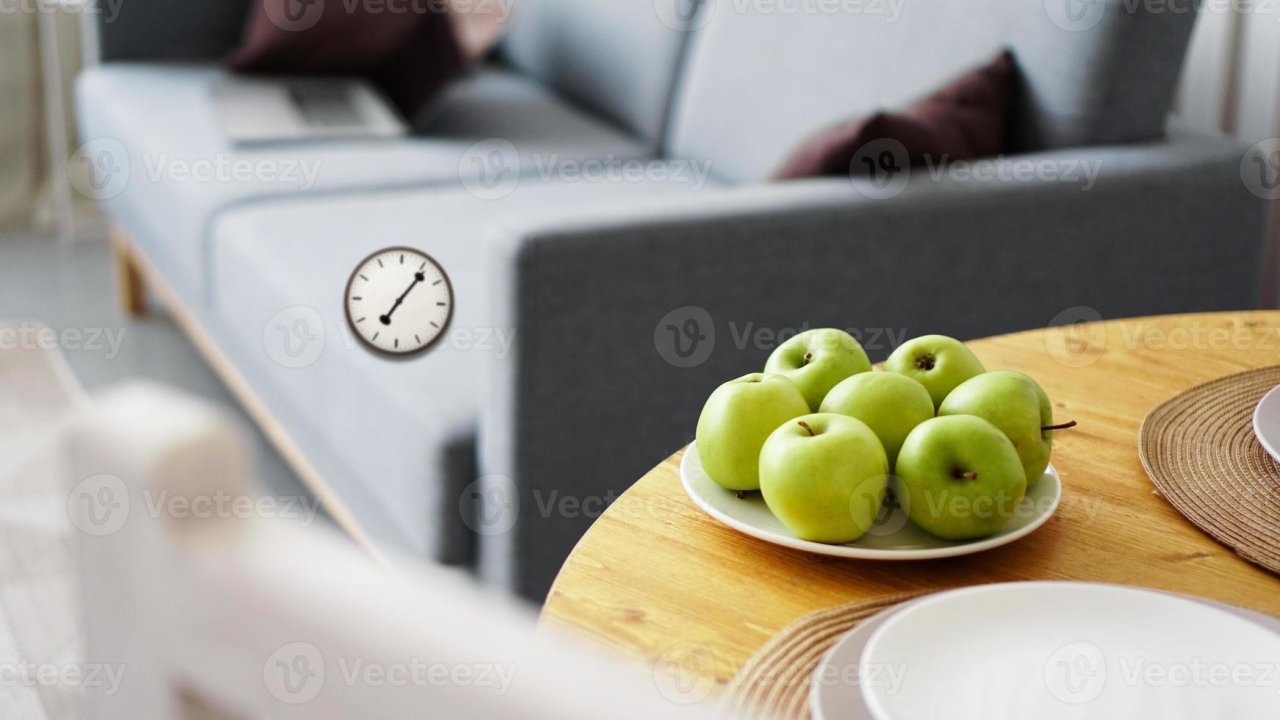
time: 7:06
